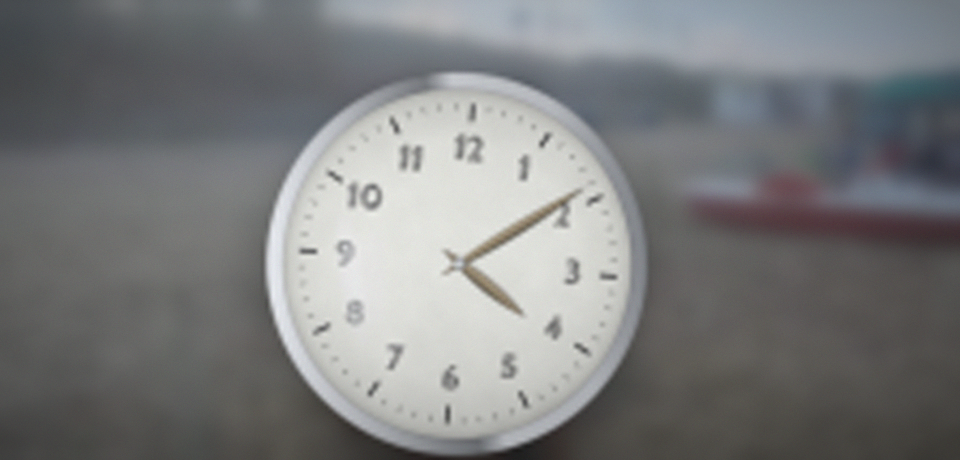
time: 4:09
